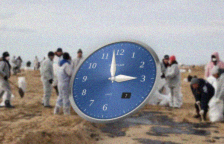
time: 2:58
